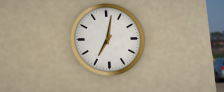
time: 7:02
